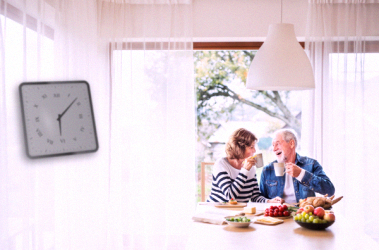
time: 6:08
